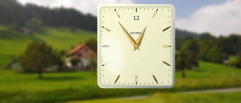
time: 12:54
